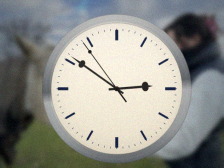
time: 2:50:54
